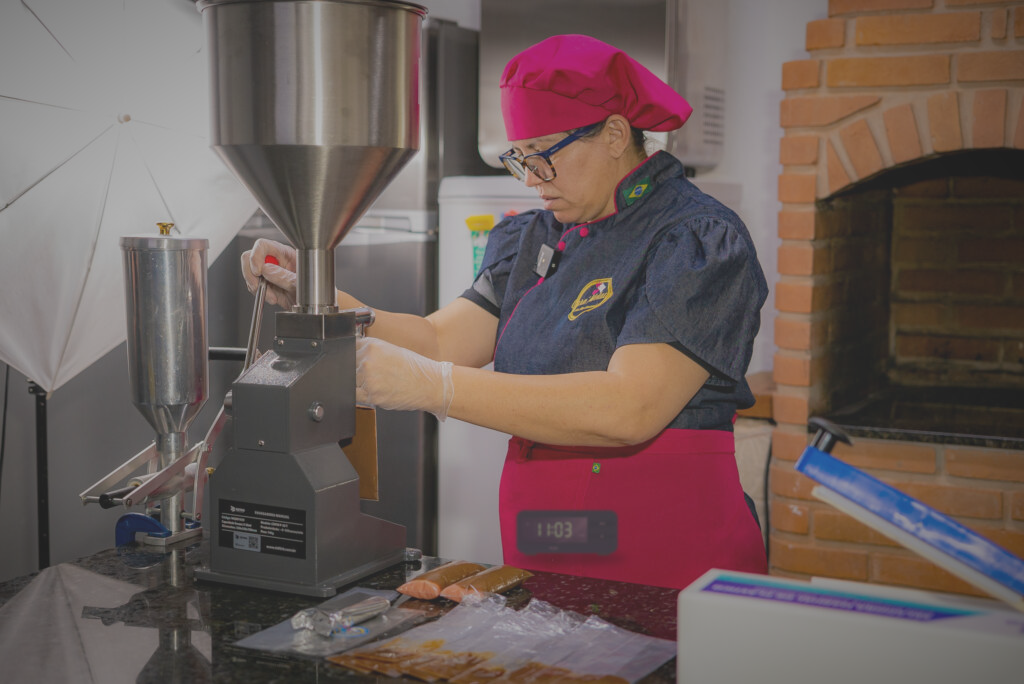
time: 11:03
